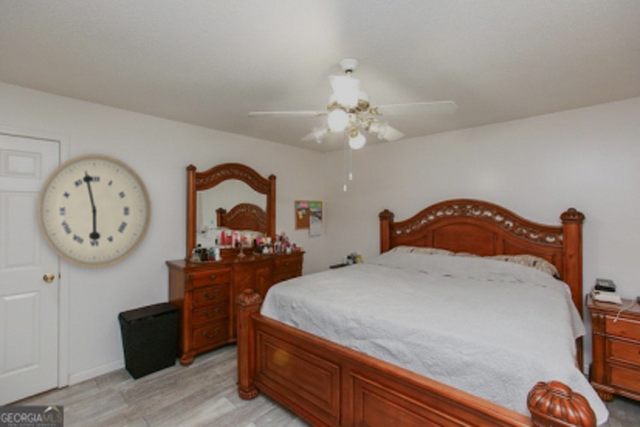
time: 5:58
